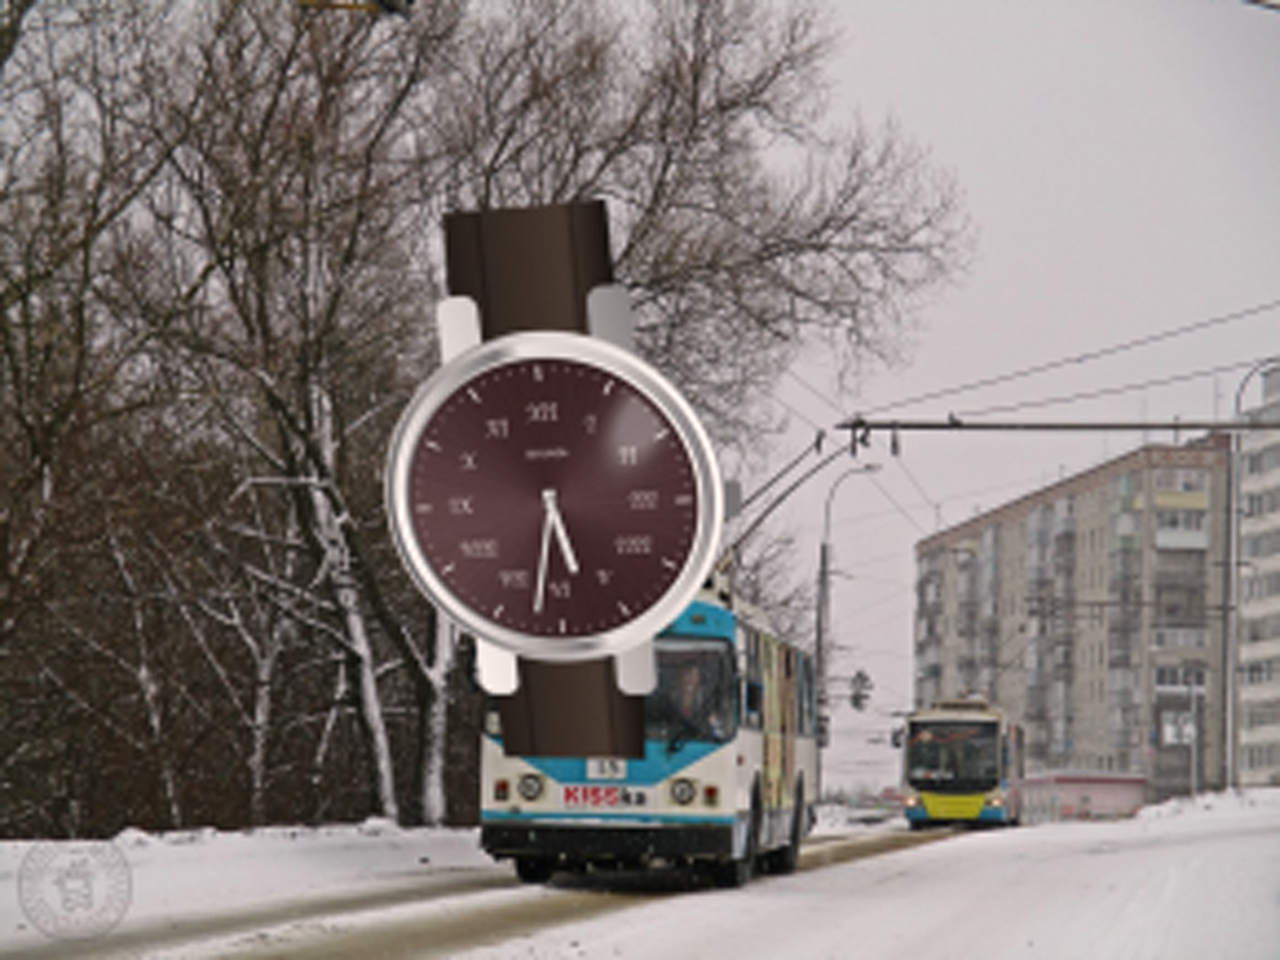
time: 5:32
